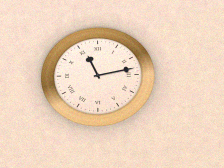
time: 11:13
